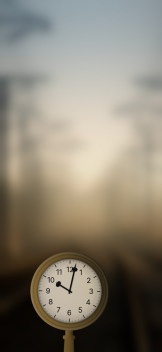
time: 10:02
